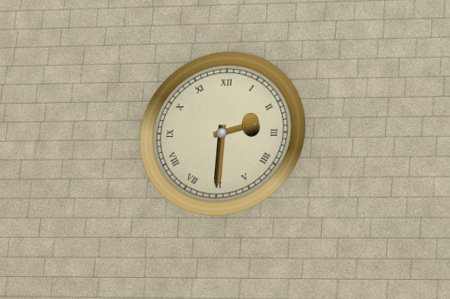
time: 2:30
